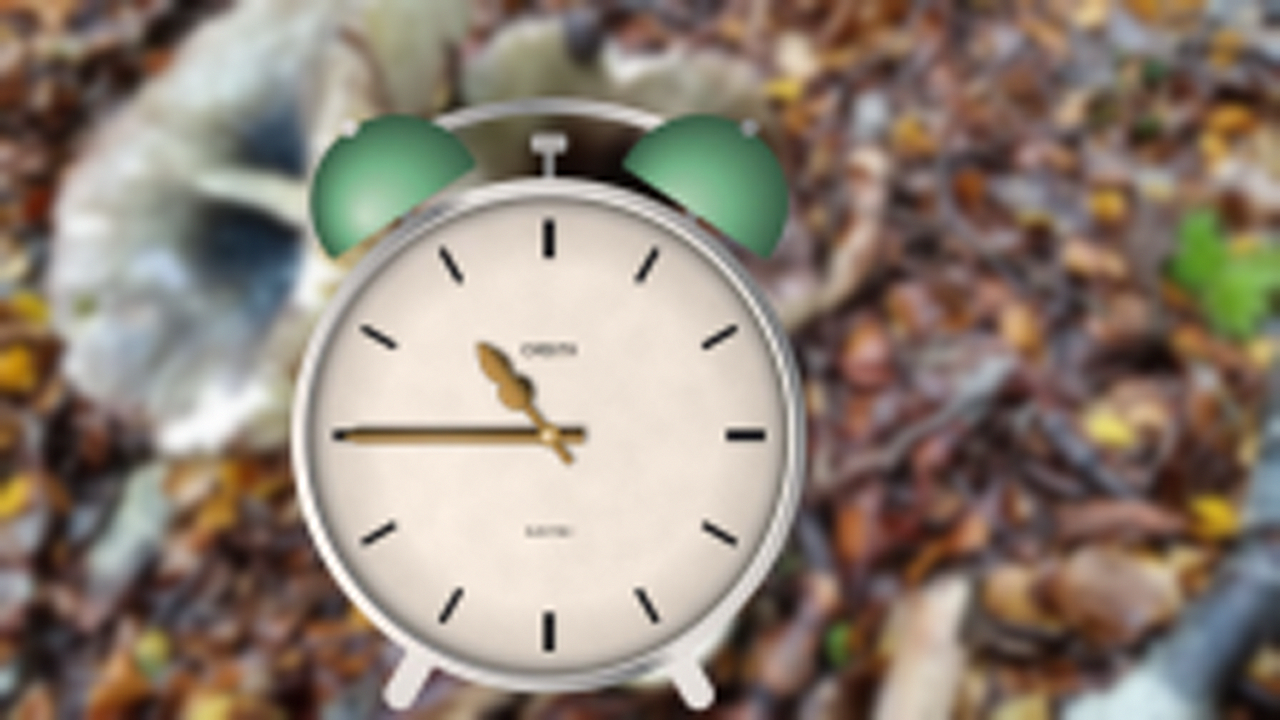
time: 10:45
